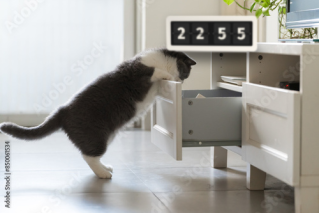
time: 22:55
